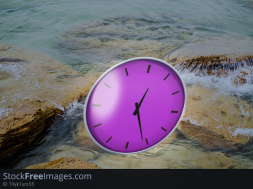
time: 12:26
